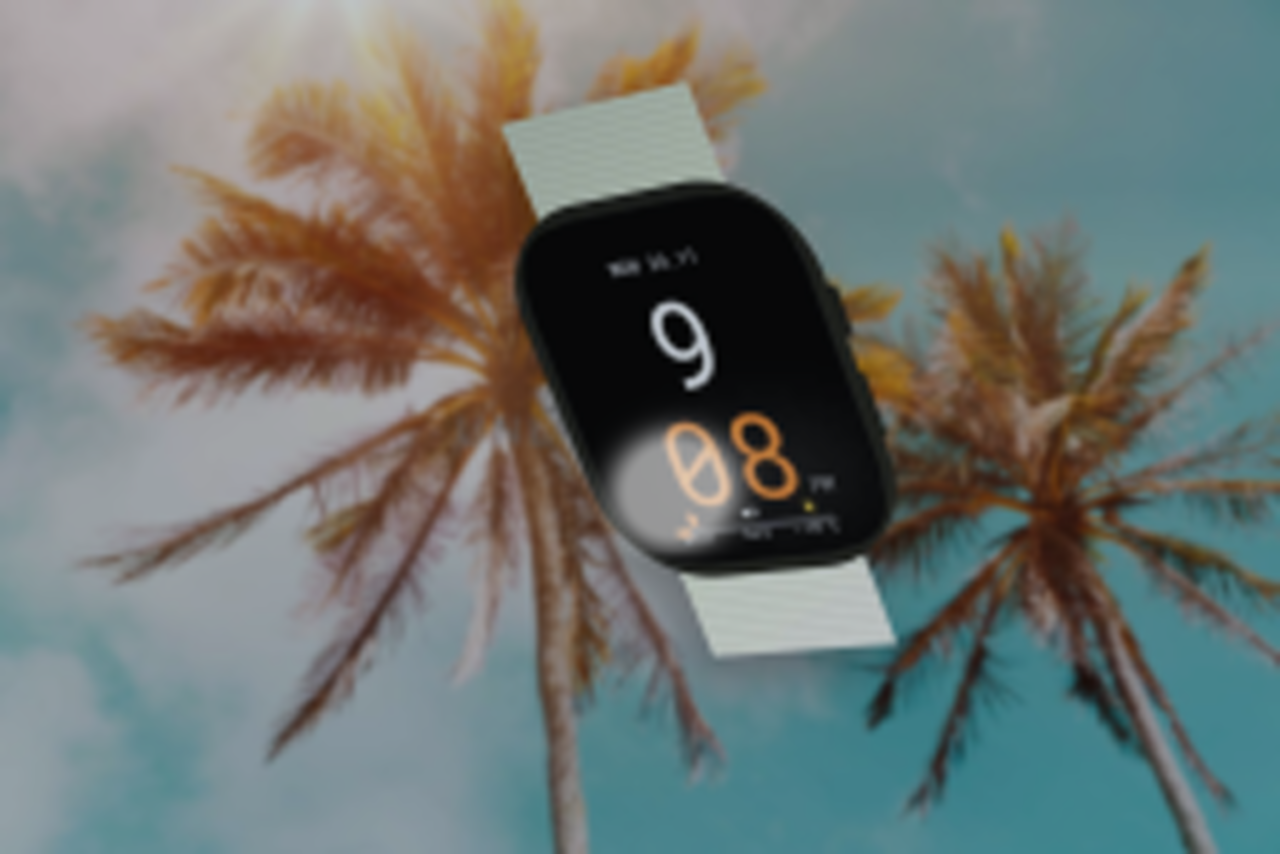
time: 9:08
